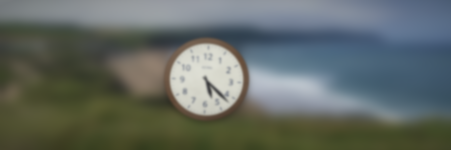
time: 5:22
